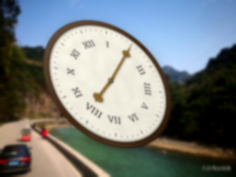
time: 8:10
